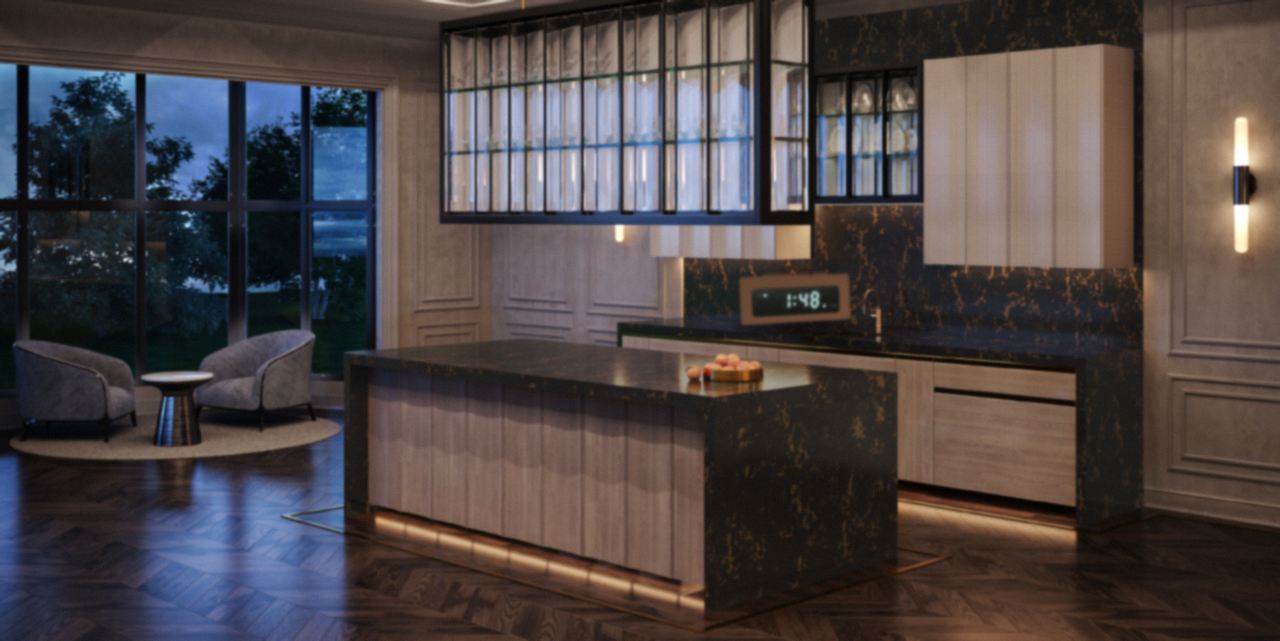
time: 1:48
